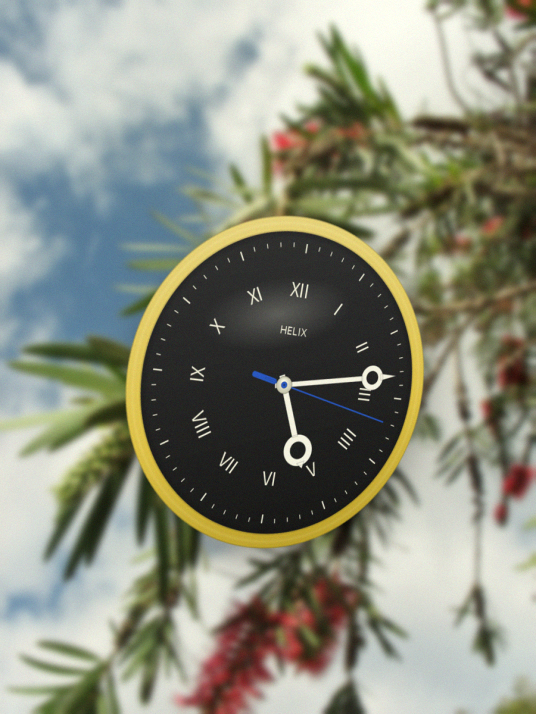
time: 5:13:17
